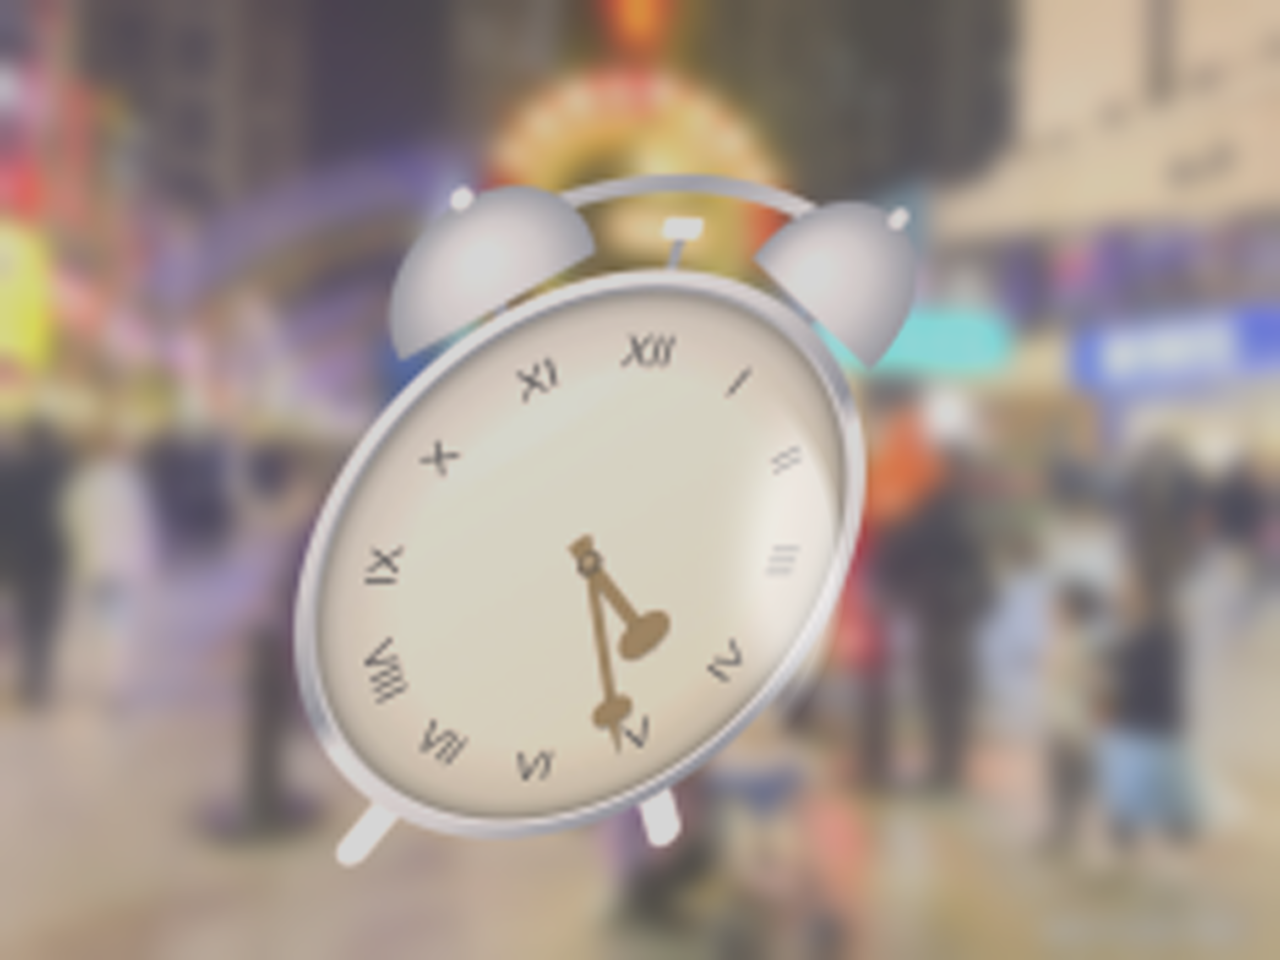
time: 4:26
